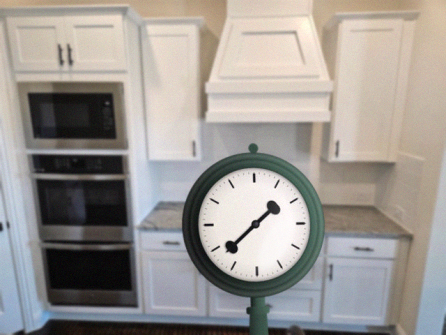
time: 1:38
